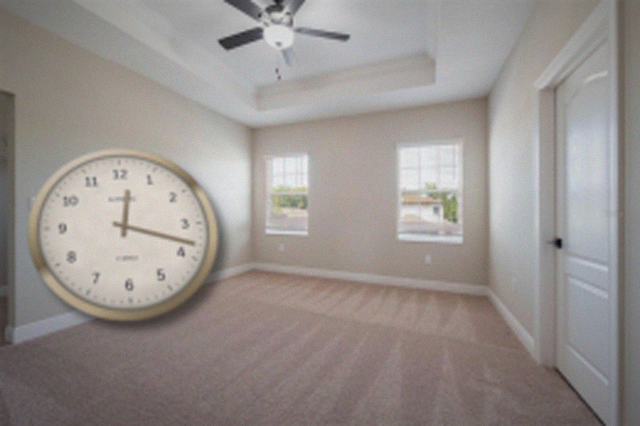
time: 12:18
